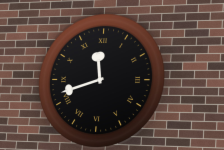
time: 11:42
